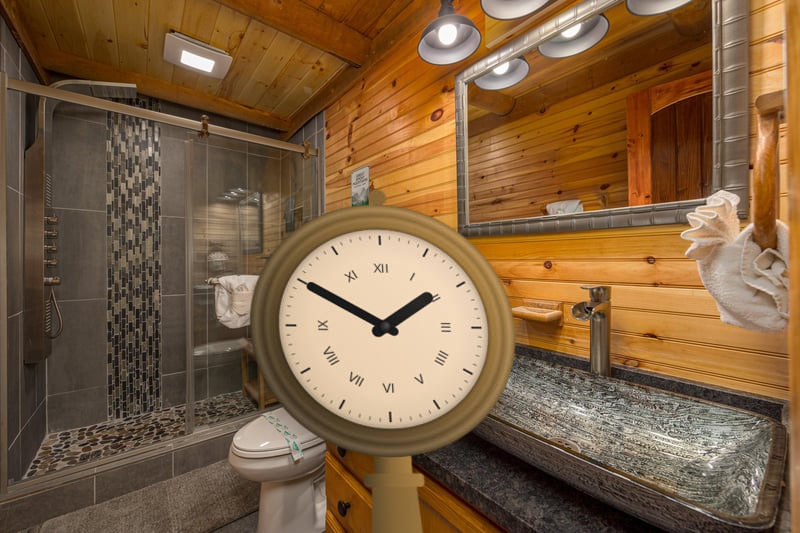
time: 1:50
